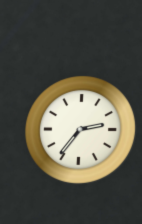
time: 2:36
